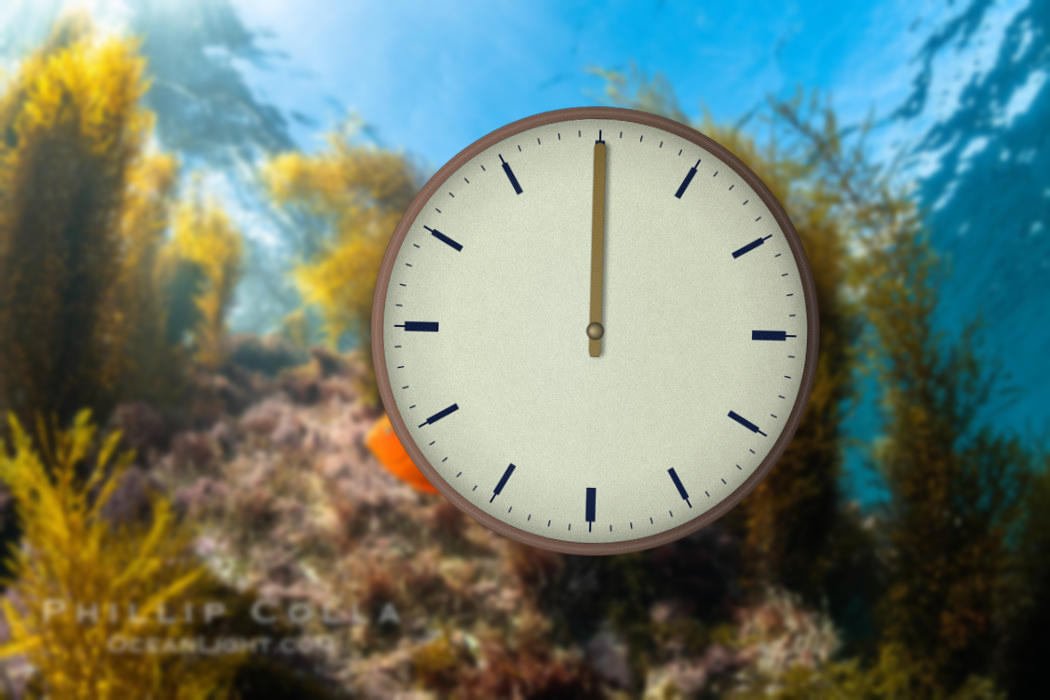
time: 12:00
